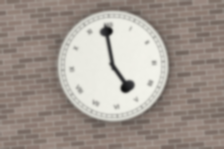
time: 4:59
